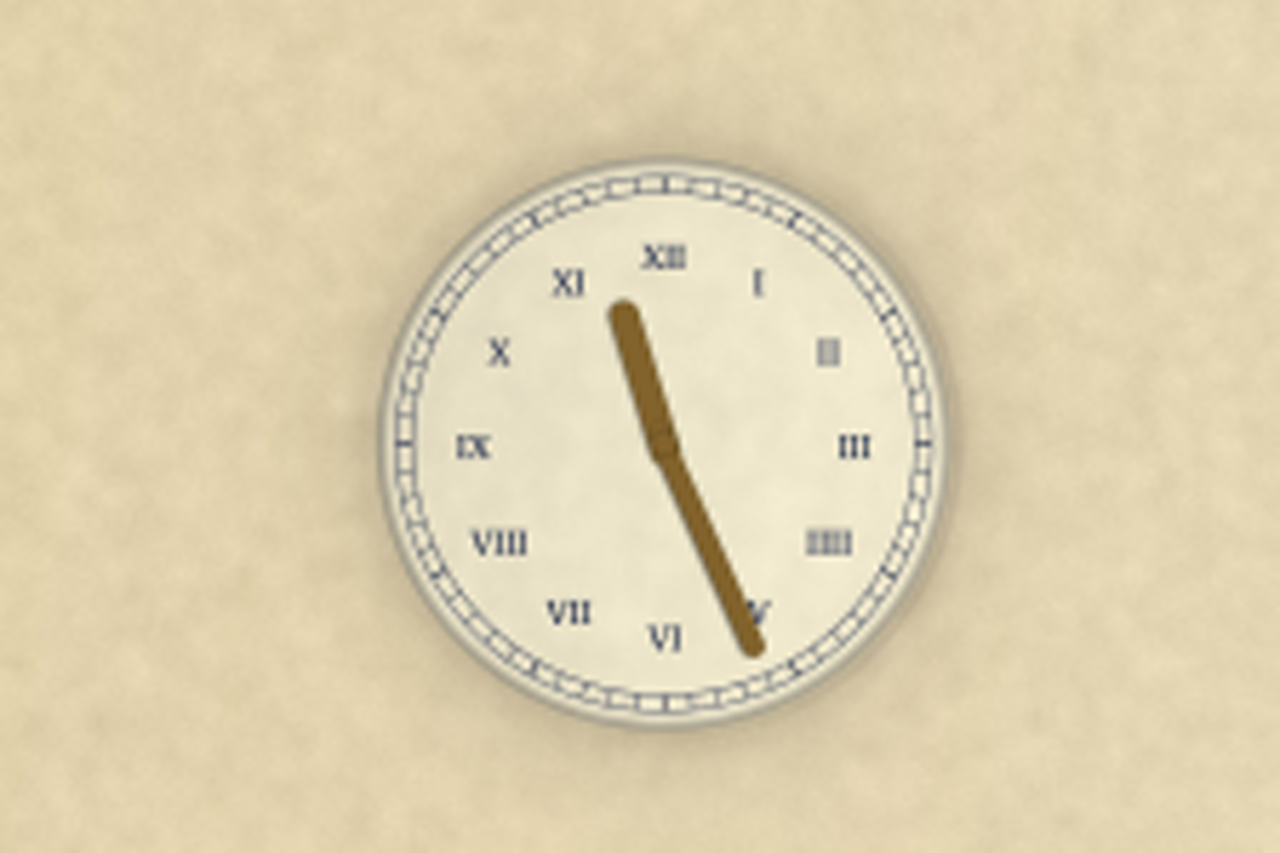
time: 11:26
